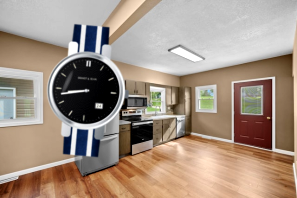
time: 8:43
